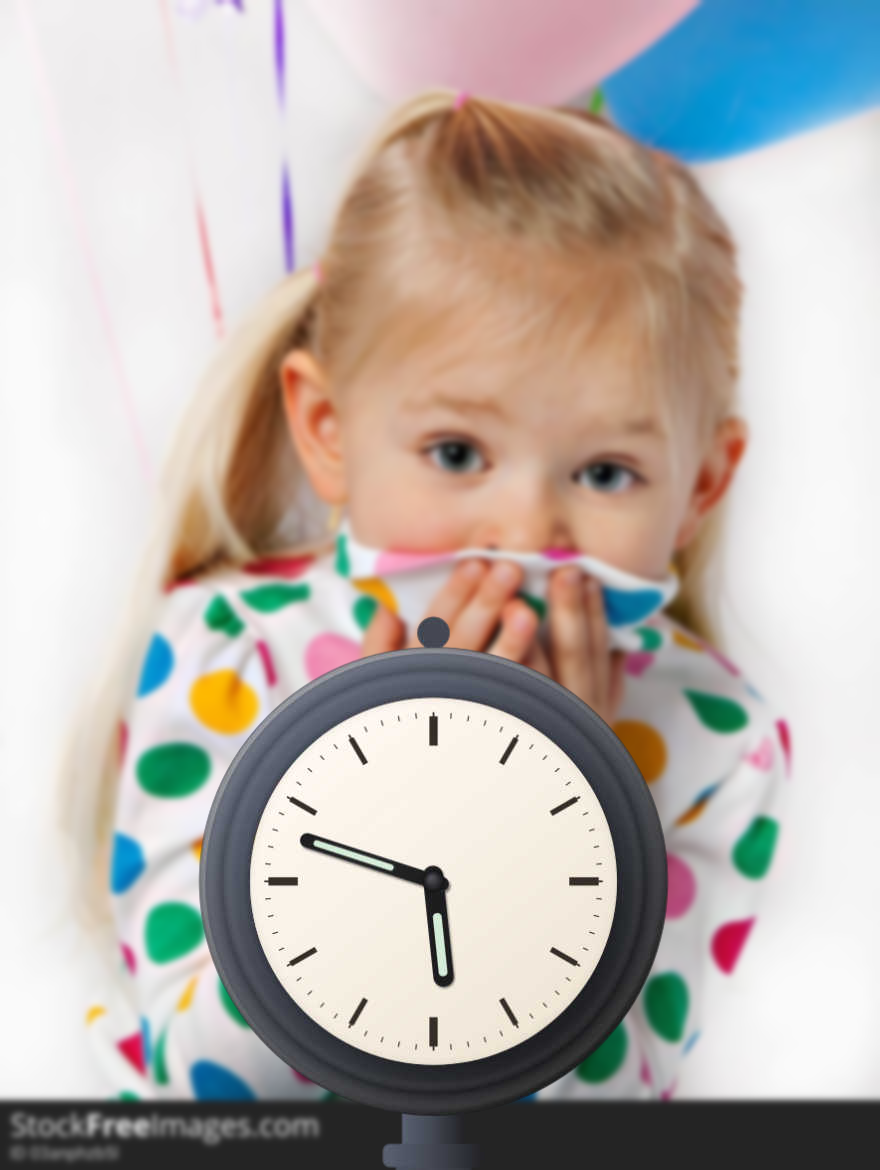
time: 5:48
